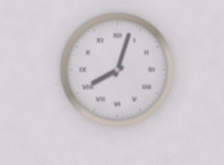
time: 8:03
